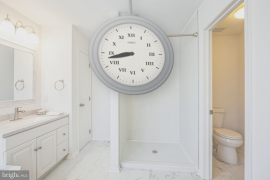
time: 8:43
